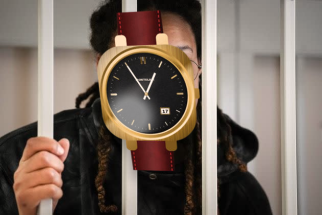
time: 12:55
